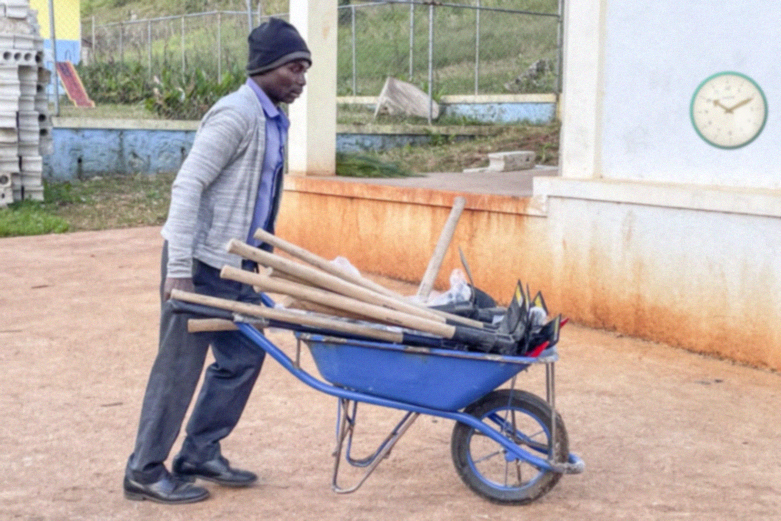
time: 10:11
